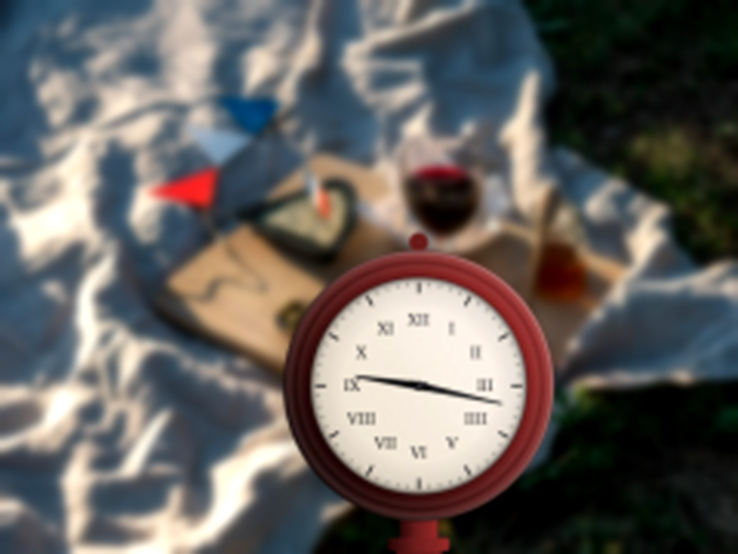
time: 9:17
